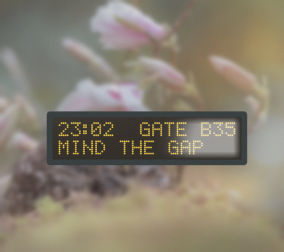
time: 23:02
